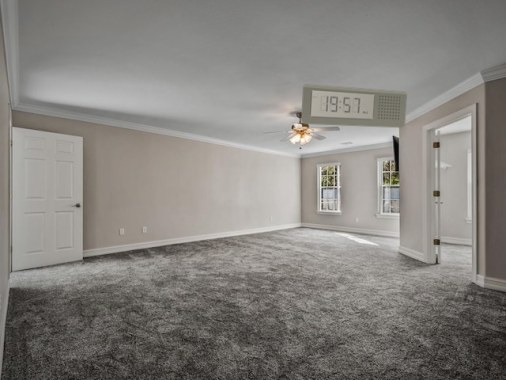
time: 19:57
